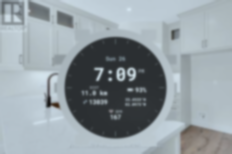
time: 7:09
